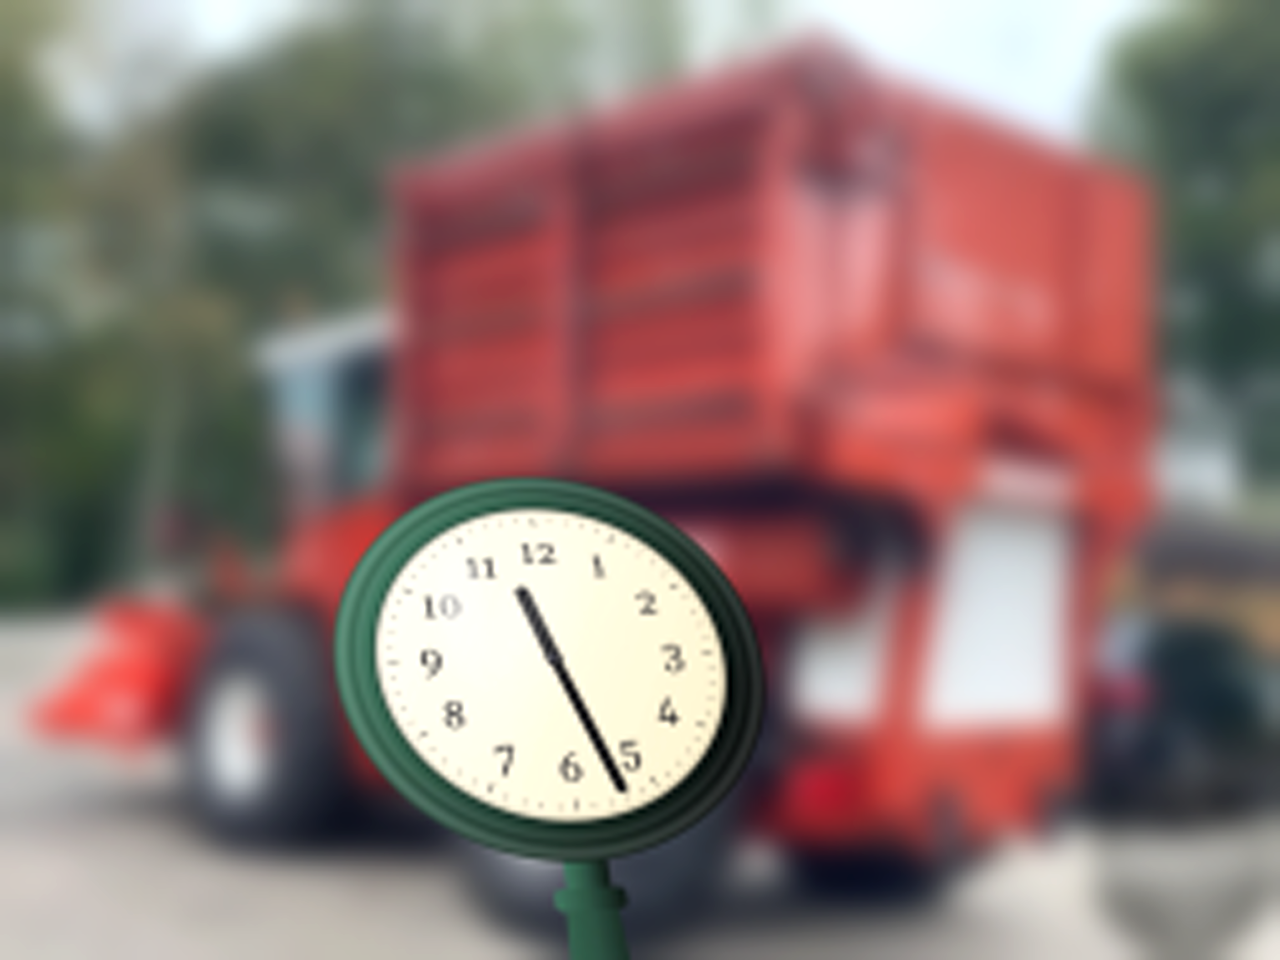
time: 11:27
